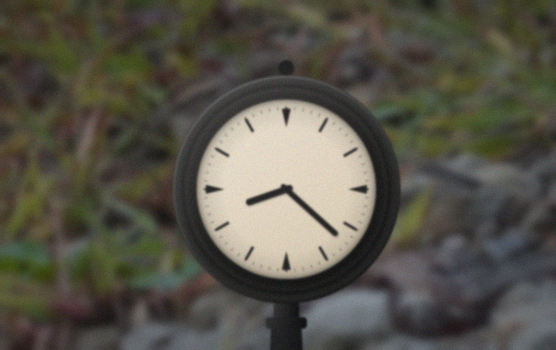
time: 8:22
